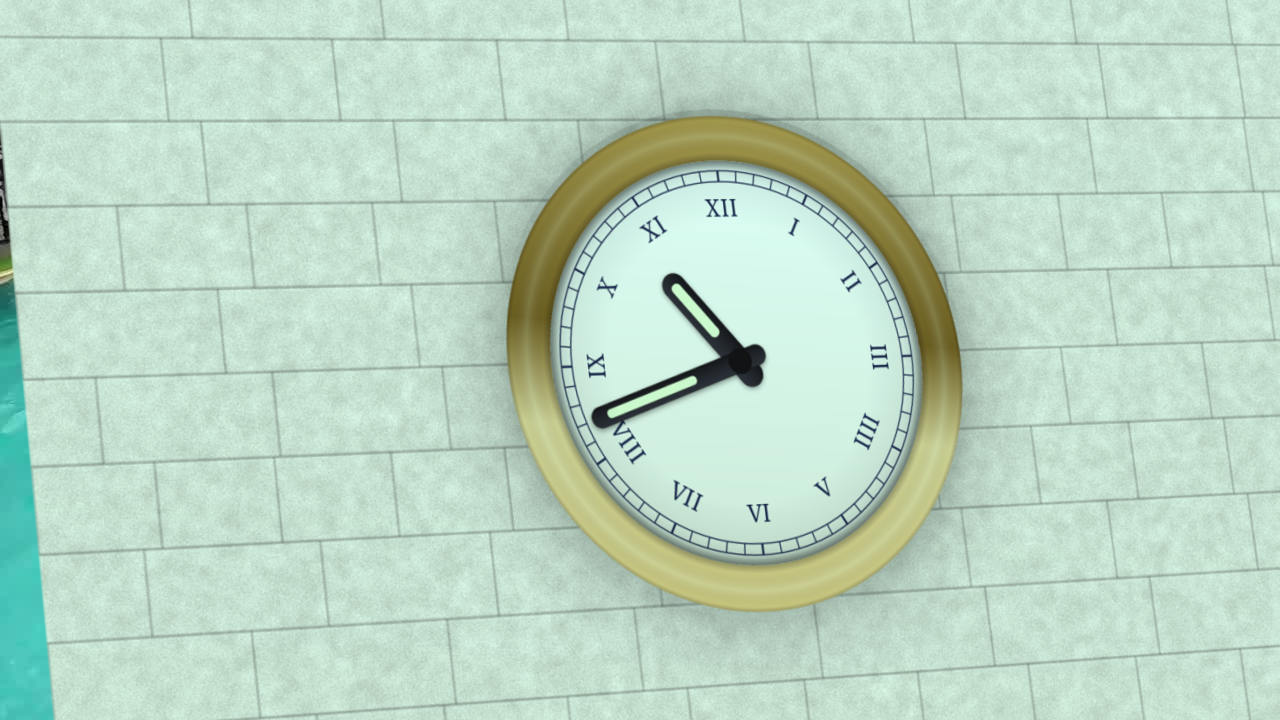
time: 10:42
